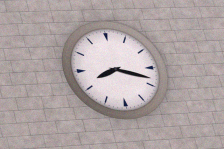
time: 8:18
